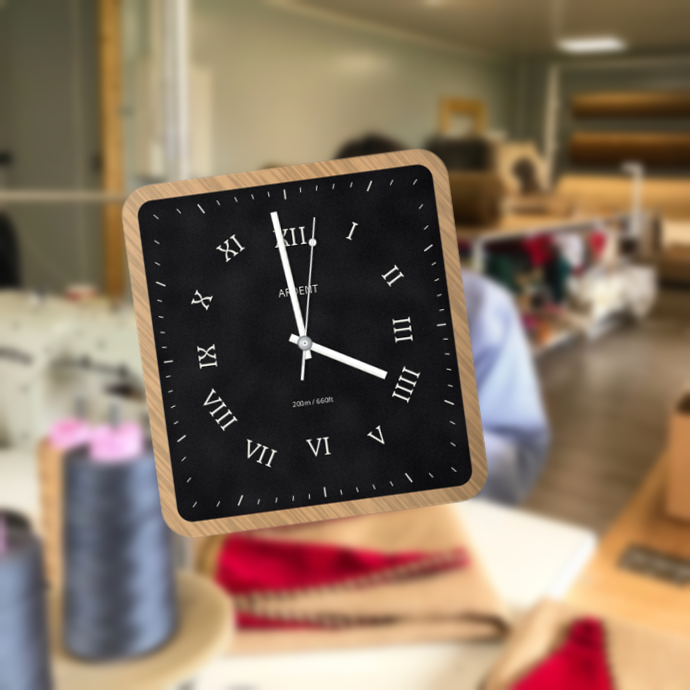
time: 3:59:02
